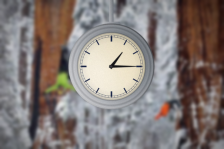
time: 1:15
